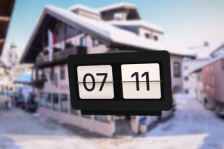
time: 7:11
